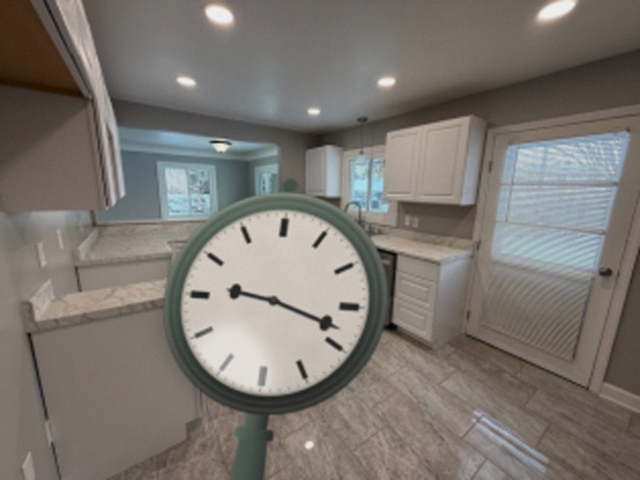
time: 9:18
